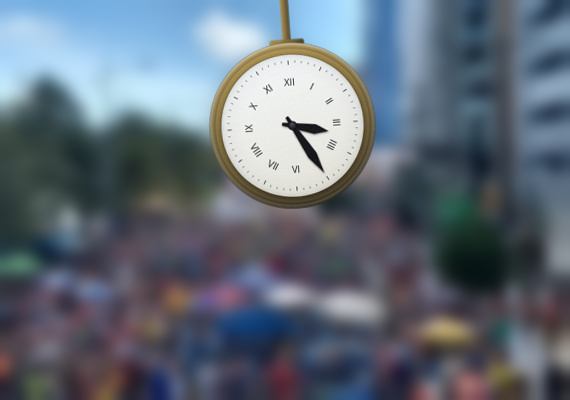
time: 3:25
